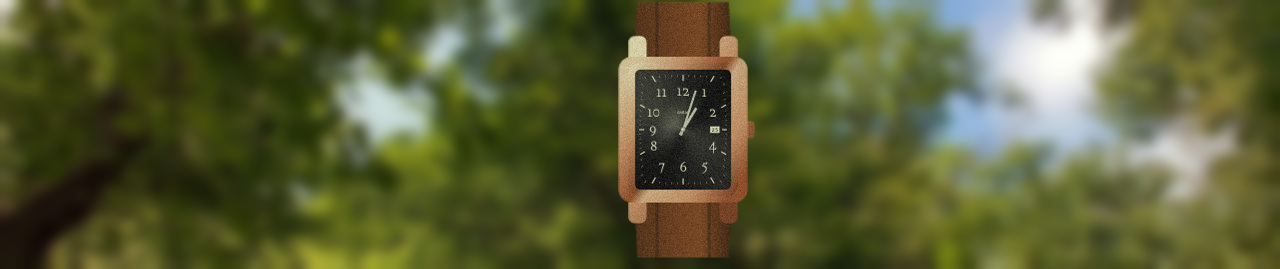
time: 1:03
